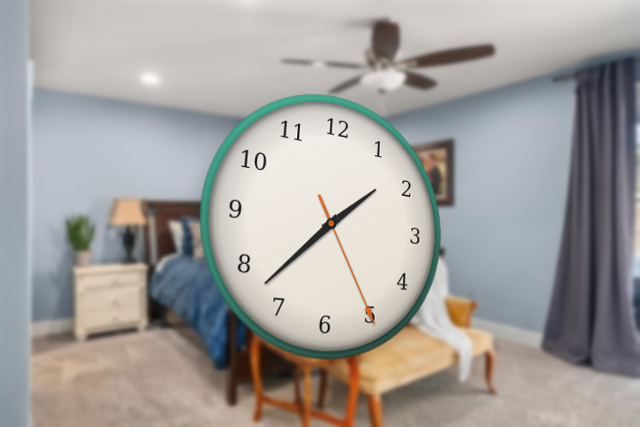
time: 1:37:25
